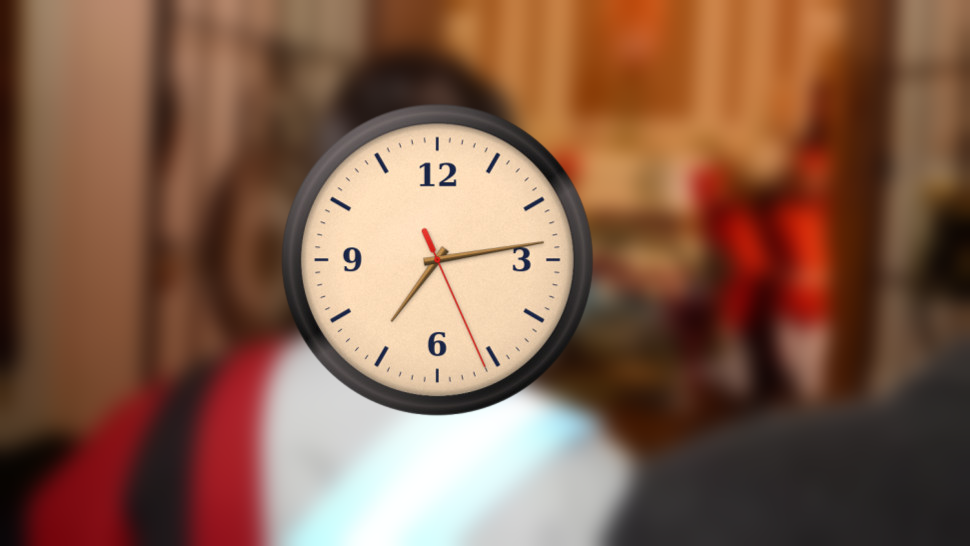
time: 7:13:26
